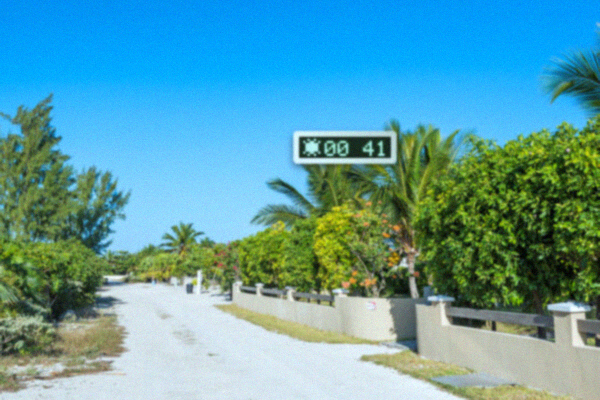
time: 0:41
